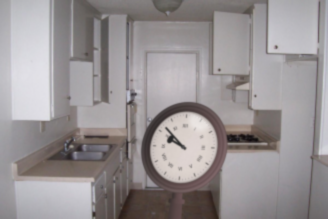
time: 9:52
